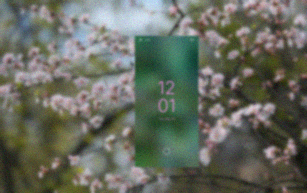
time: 12:01
